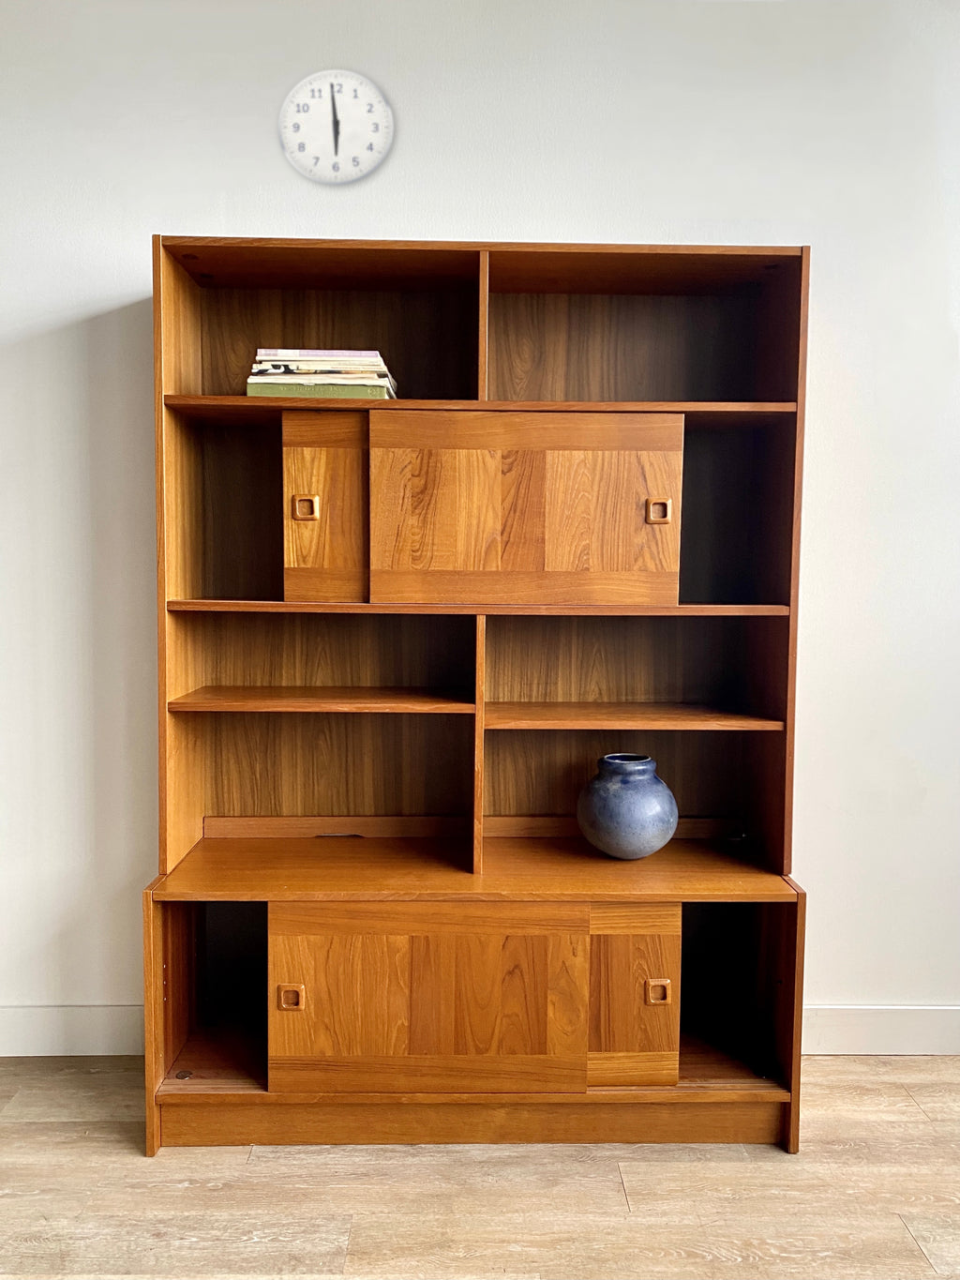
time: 5:59
